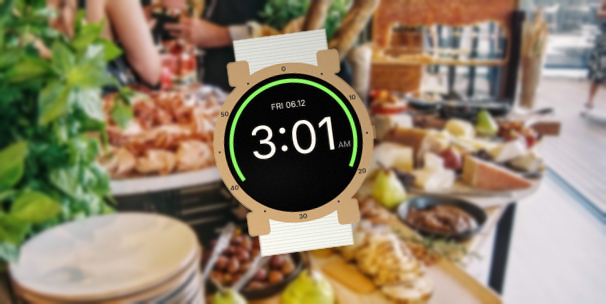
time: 3:01
